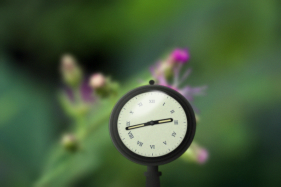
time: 2:43
